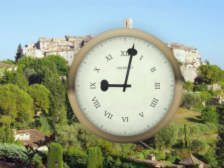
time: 9:02
